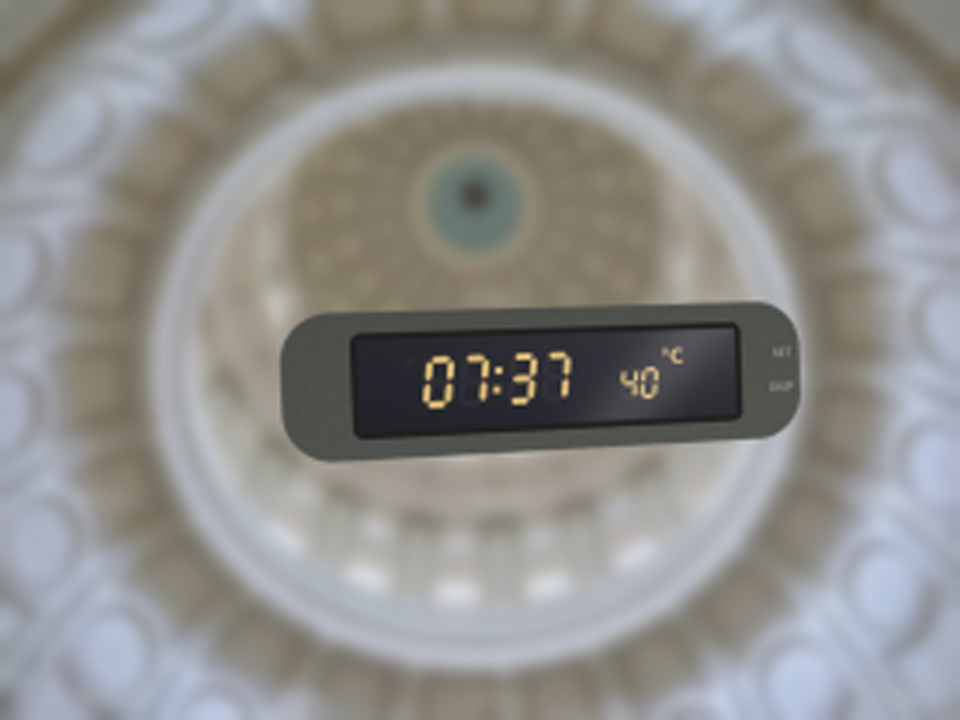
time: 7:37
